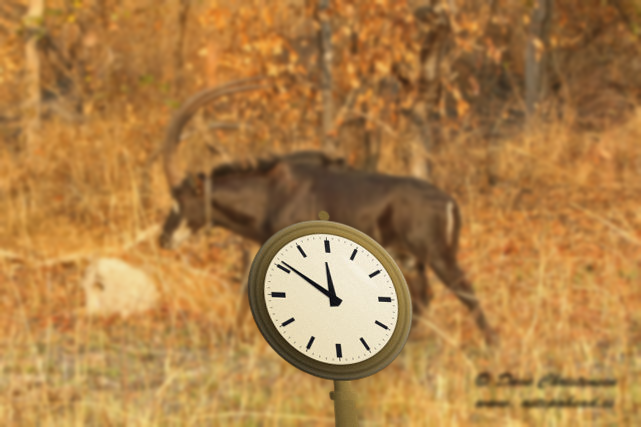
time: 11:51
